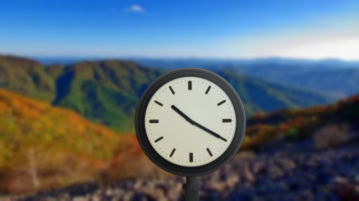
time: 10:20
